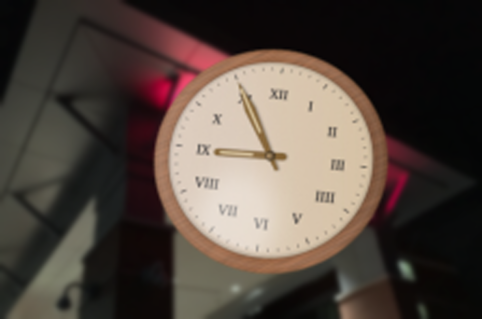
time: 8:55
